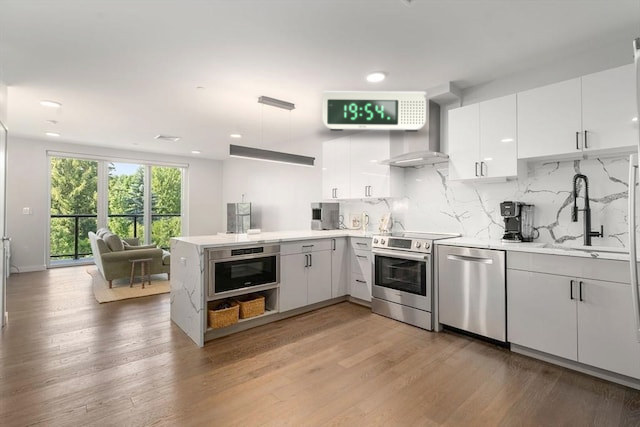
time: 19:54
